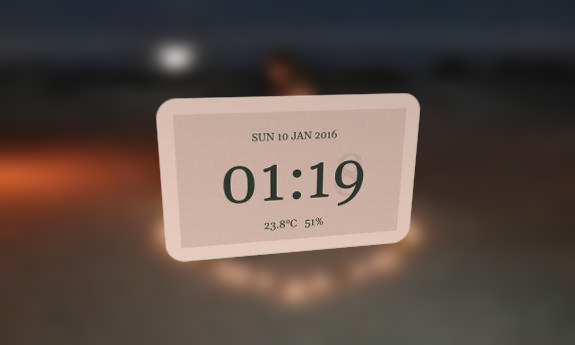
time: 1:19
